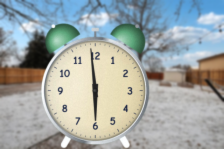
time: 5:59
